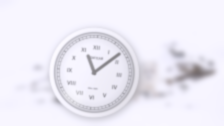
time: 11:08
